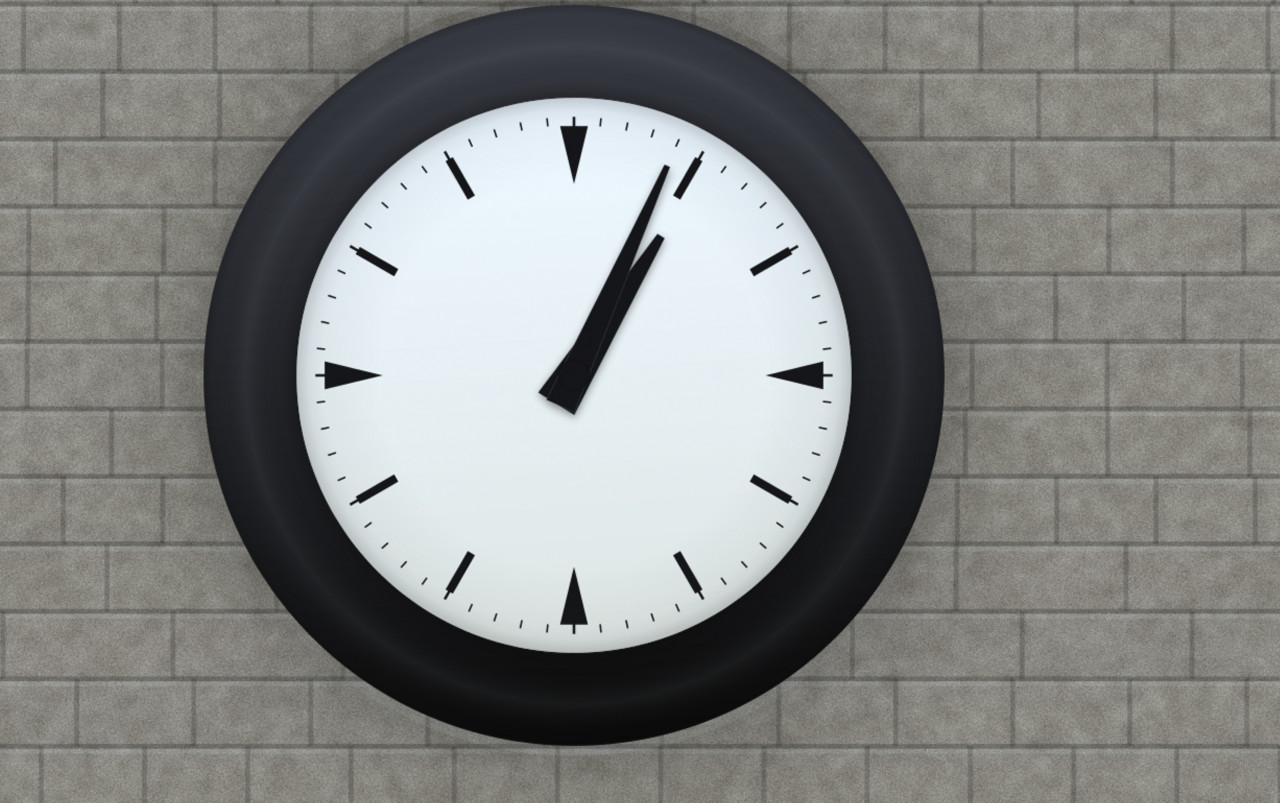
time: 1:04
